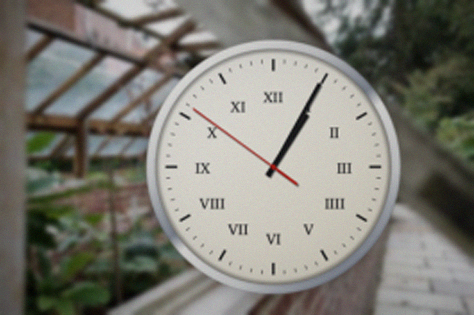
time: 1:04:51
